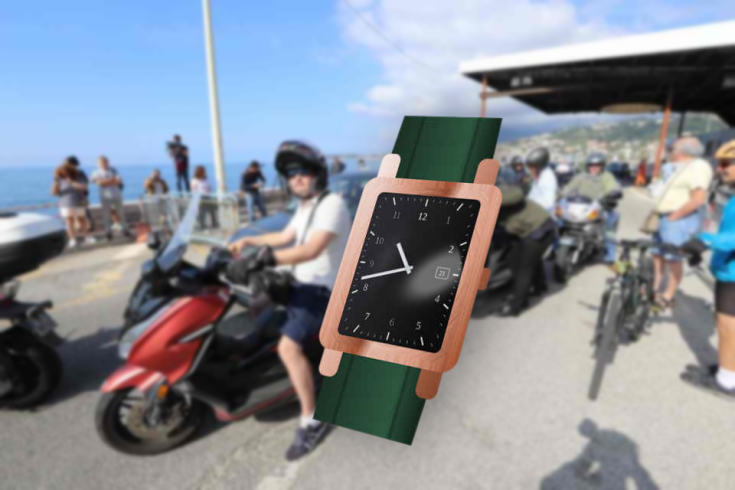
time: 10:42
